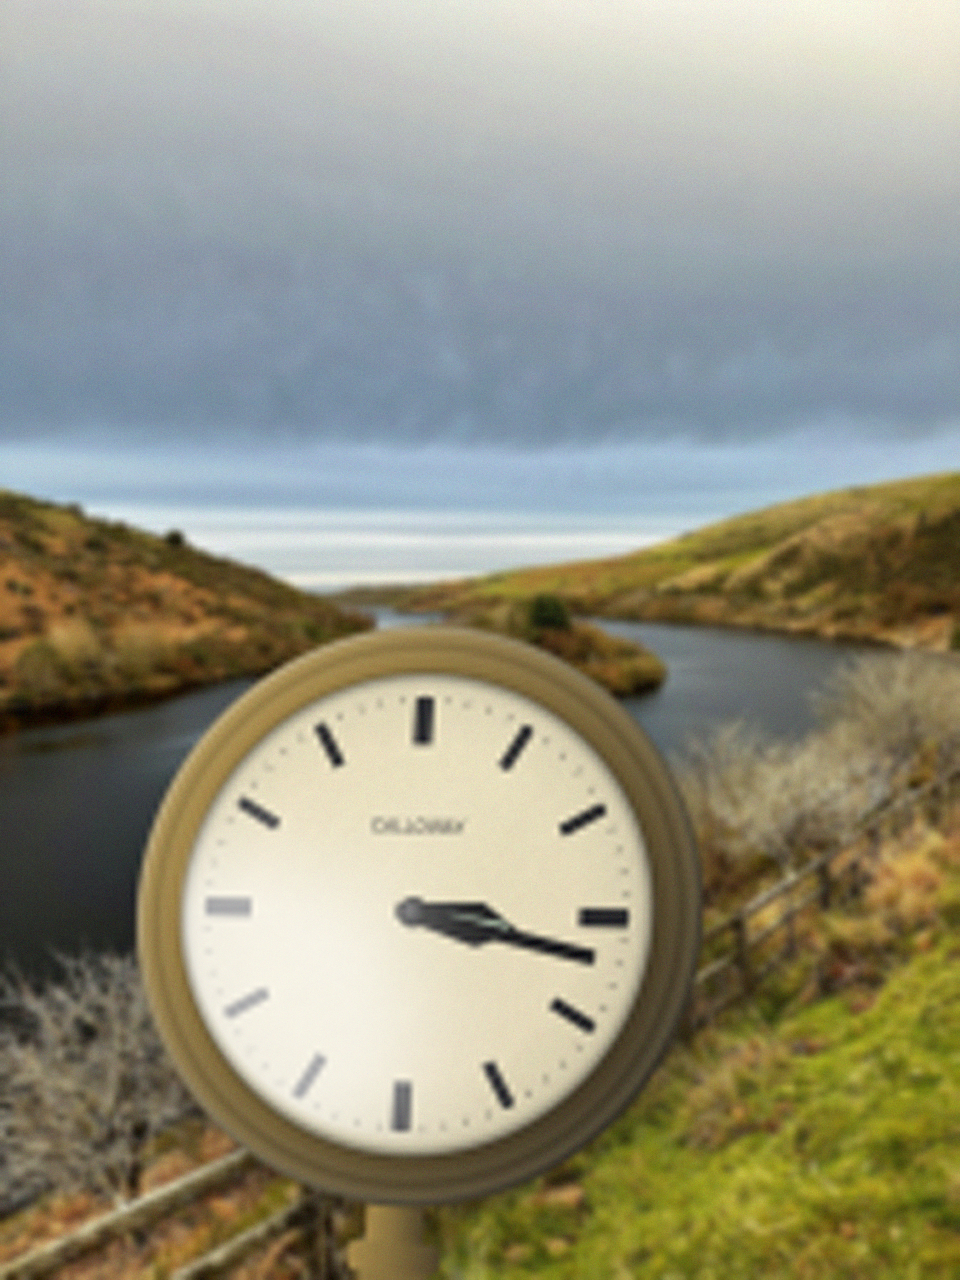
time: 3:17
